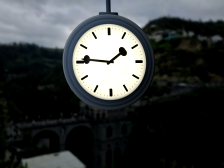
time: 1:46
